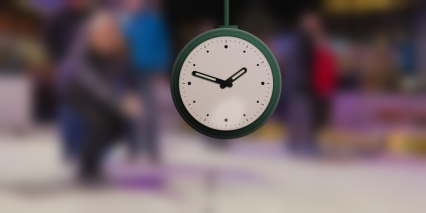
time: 1:48
